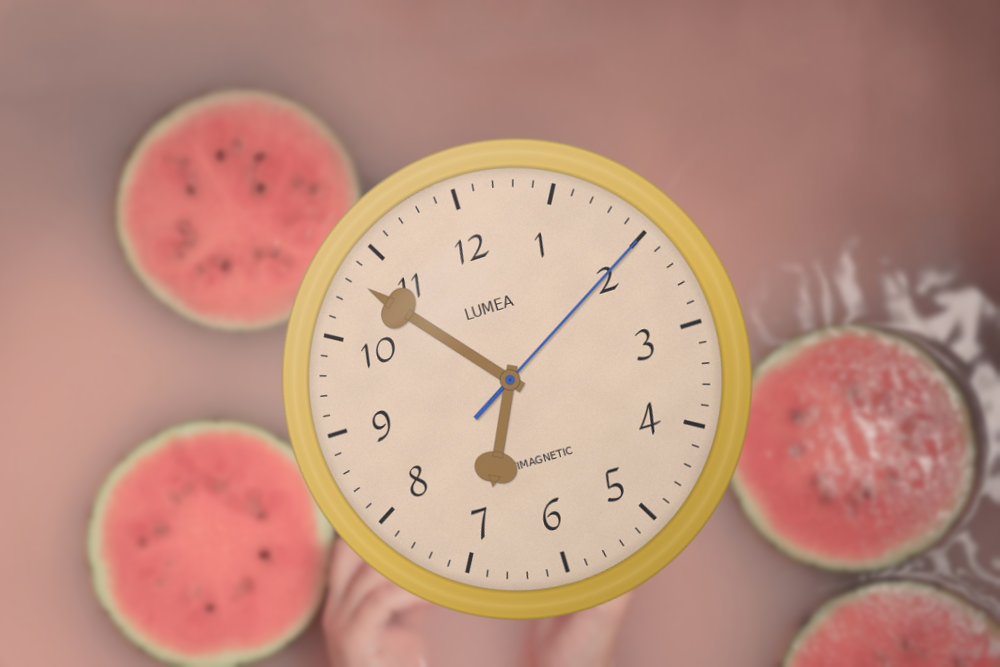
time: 6:53:10
